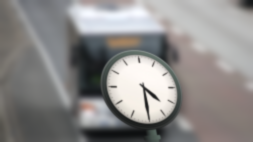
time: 4:30
